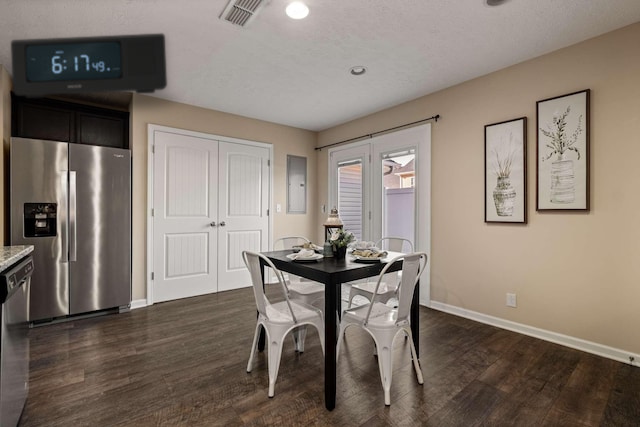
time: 6:17:49
